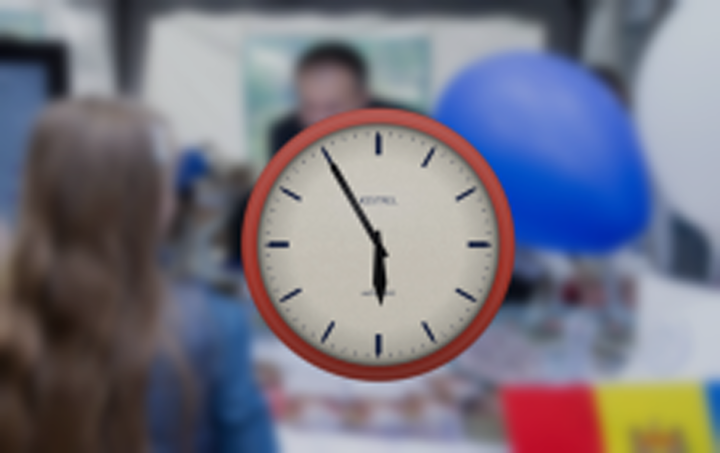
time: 5:55
